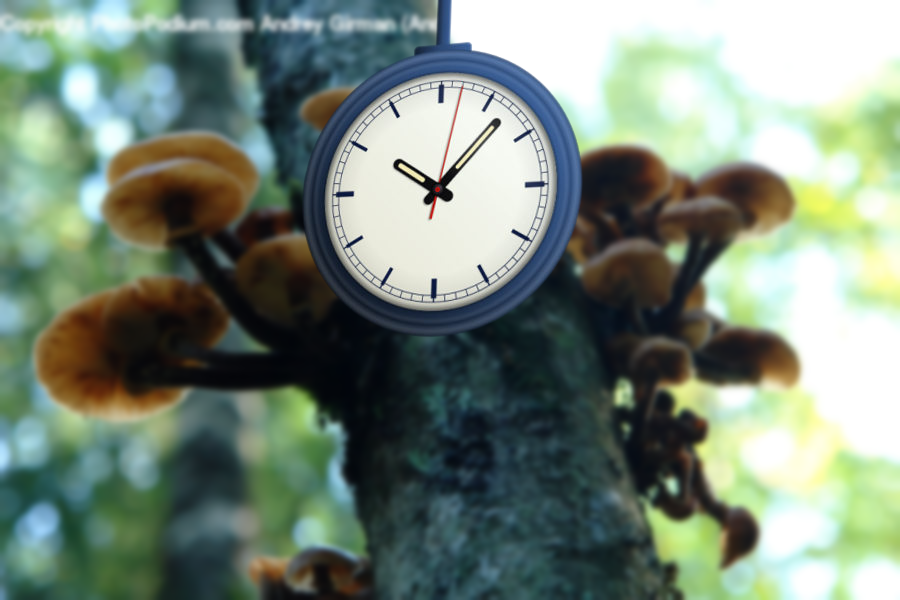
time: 10:07:02
